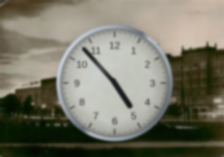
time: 4:53
